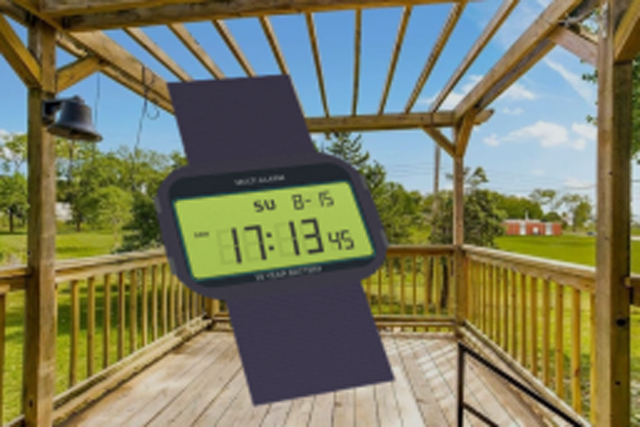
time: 17:13:45
